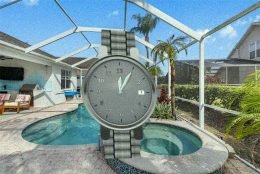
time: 12:05
